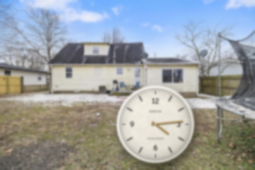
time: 4:14
